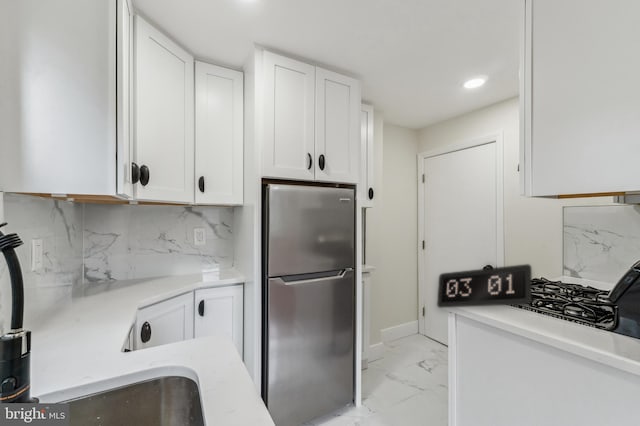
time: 3:01
